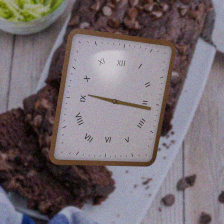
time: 9:16
